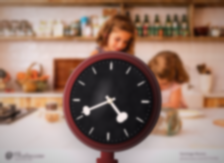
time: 4:41
